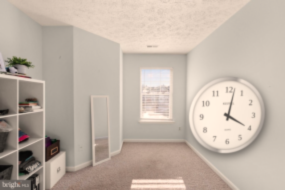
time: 4:02
